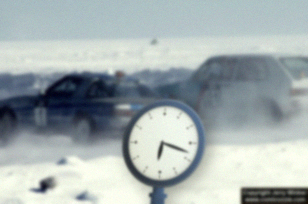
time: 6:18
